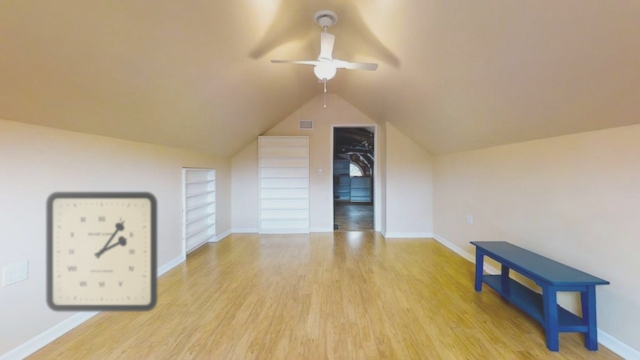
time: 2:06
